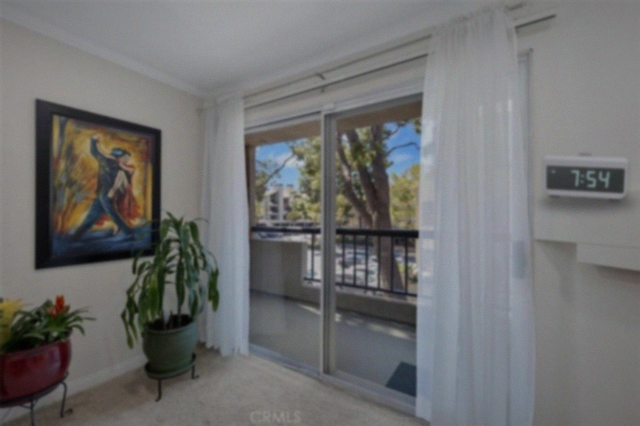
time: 7:54
